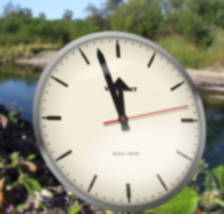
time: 11:57:13
